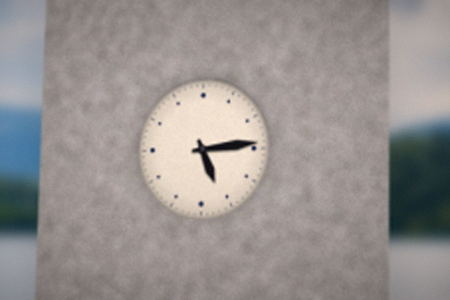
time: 5:14
